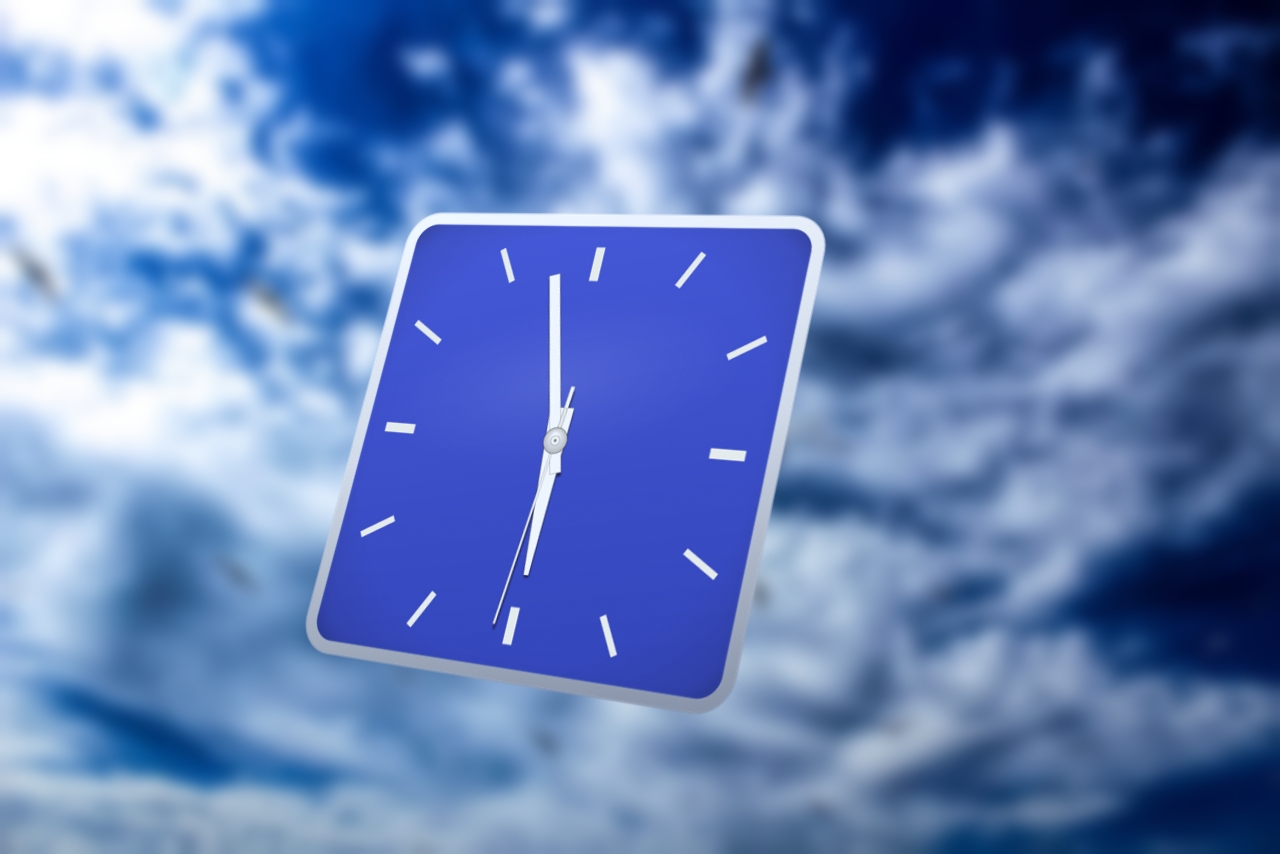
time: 5:57:31
